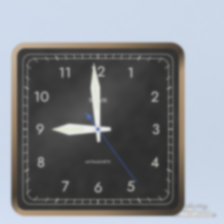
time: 8:59:24
